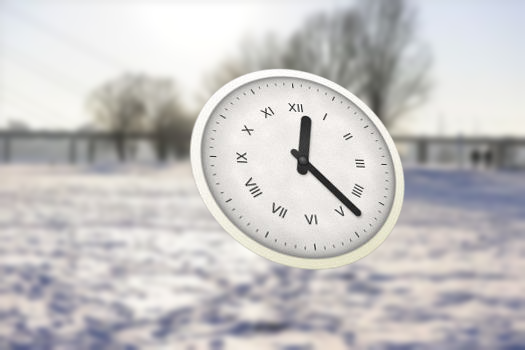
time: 12:23
